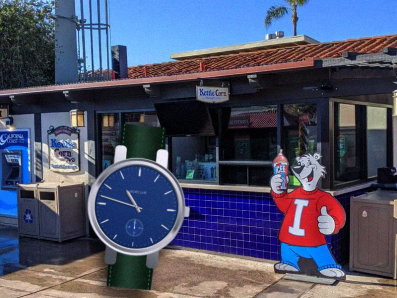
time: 10:47
